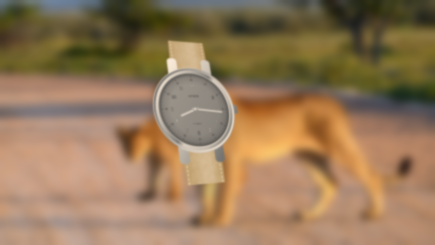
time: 8:16
